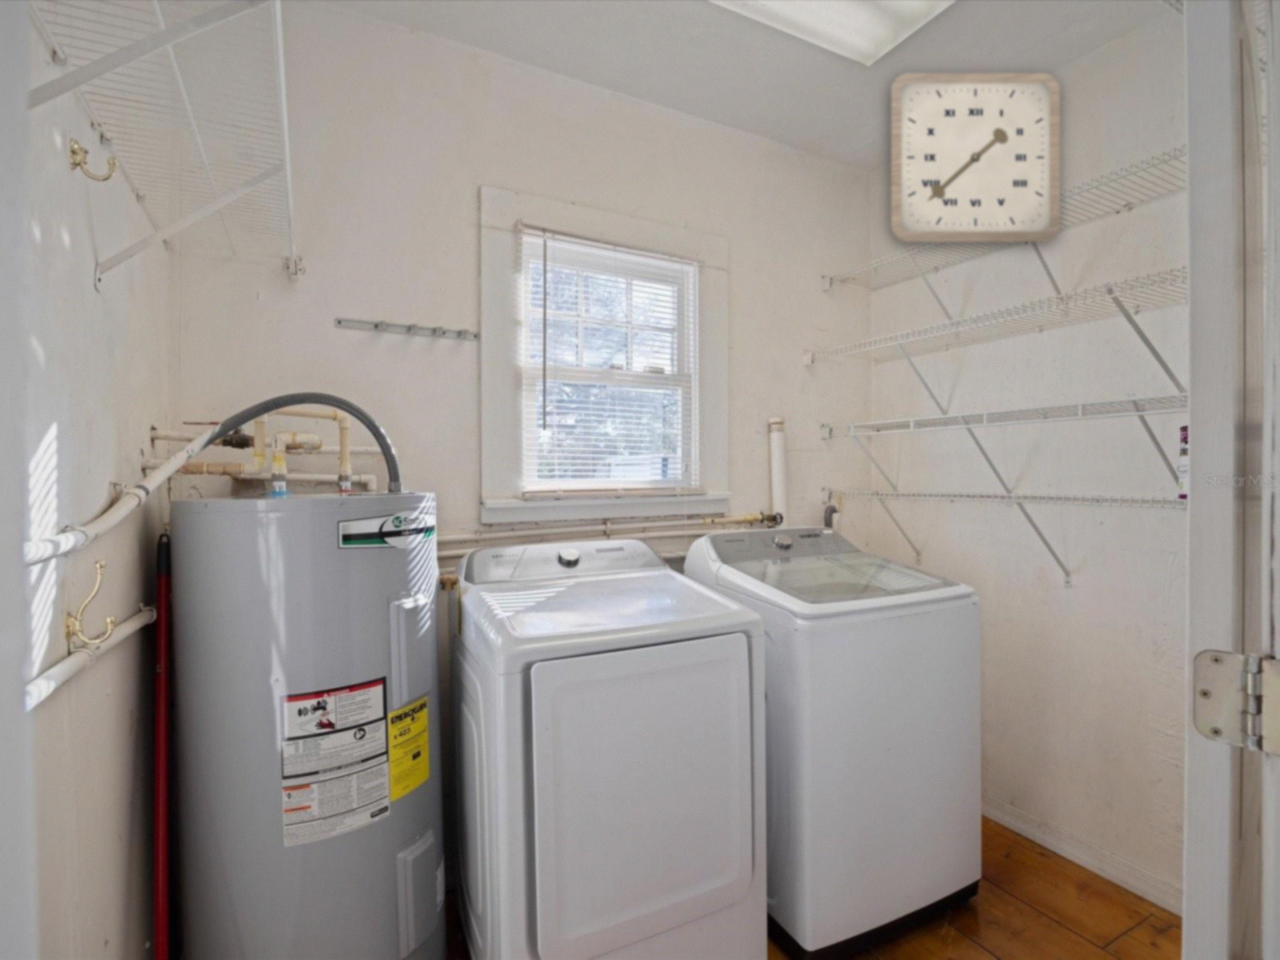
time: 1:38
